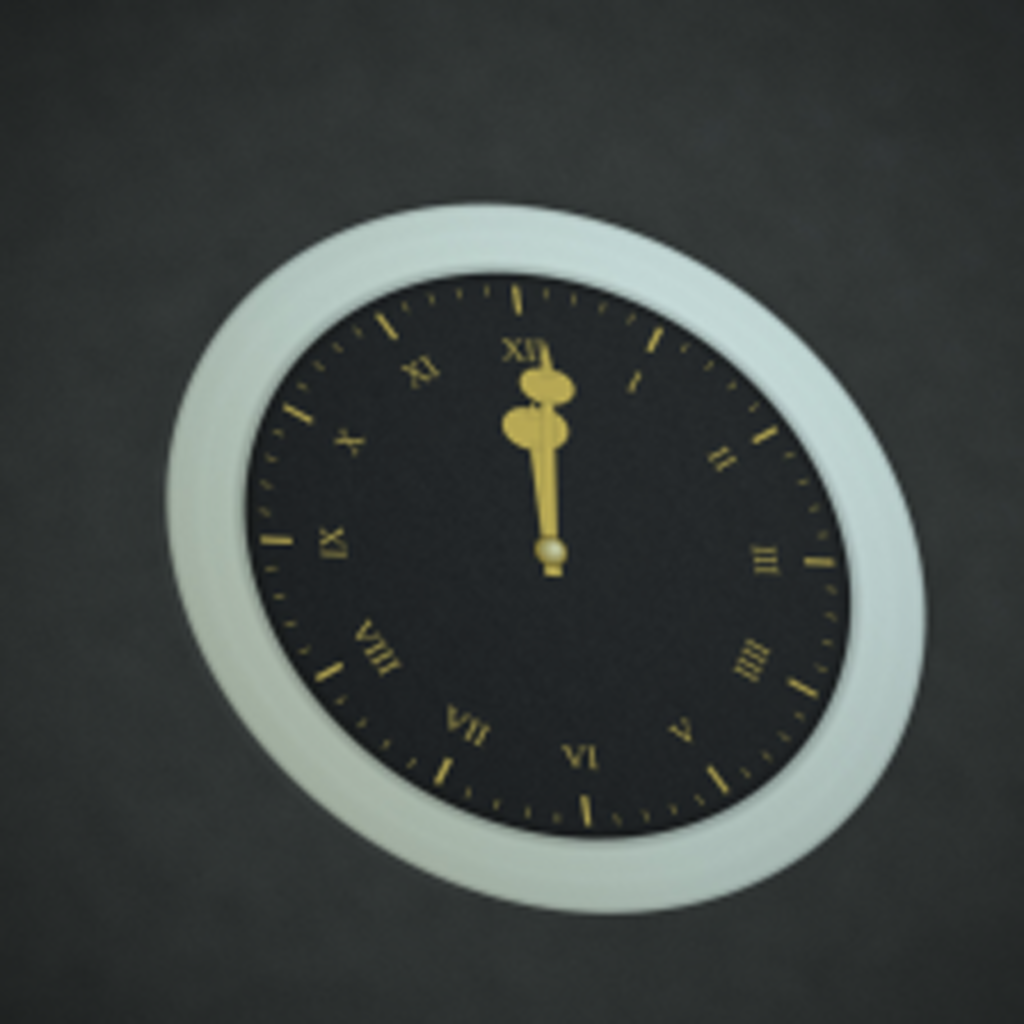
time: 12:01
